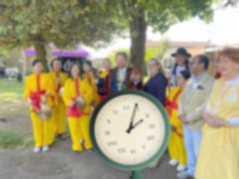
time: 2:04
